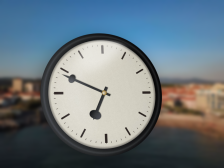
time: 6:49
